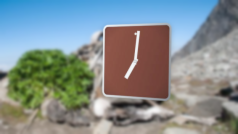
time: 7:01
